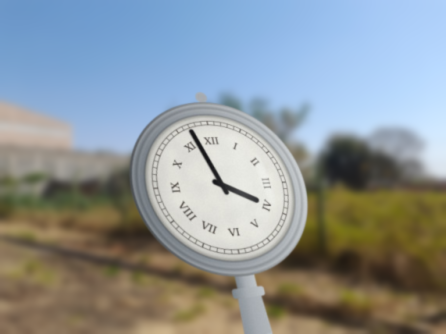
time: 3:57
